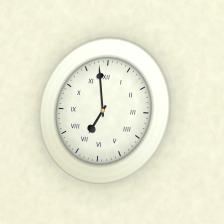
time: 6:58
